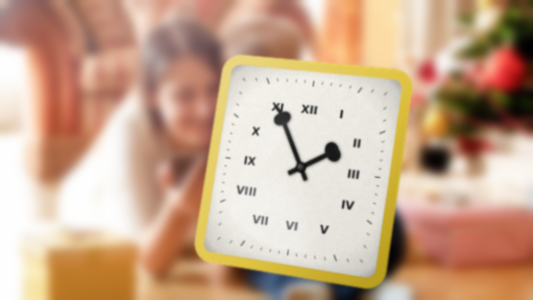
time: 1:55
